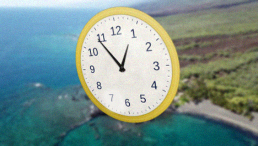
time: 12:54
